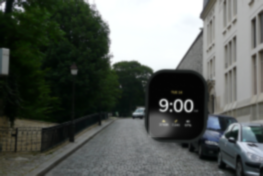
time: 9:00
